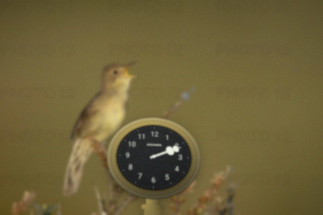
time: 2:11
